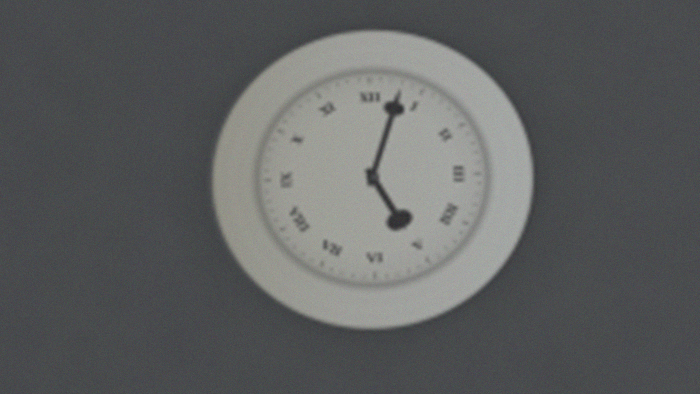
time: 5:03
